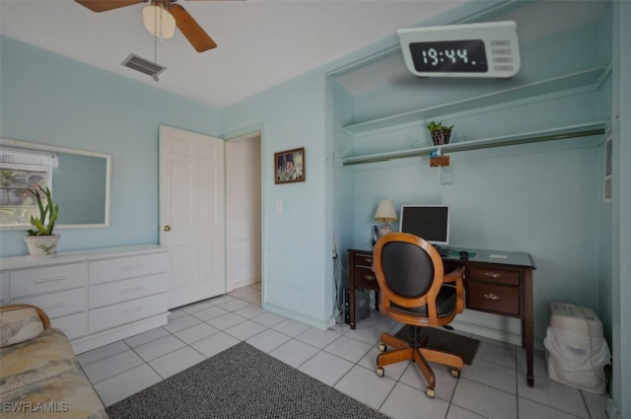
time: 19:44
